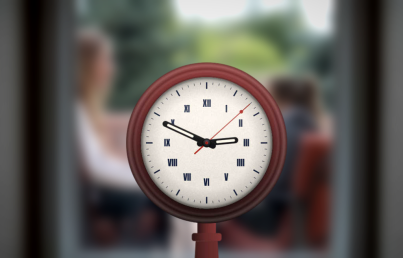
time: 2:49:08
